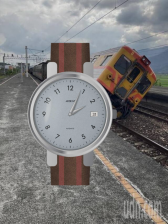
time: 2:04
